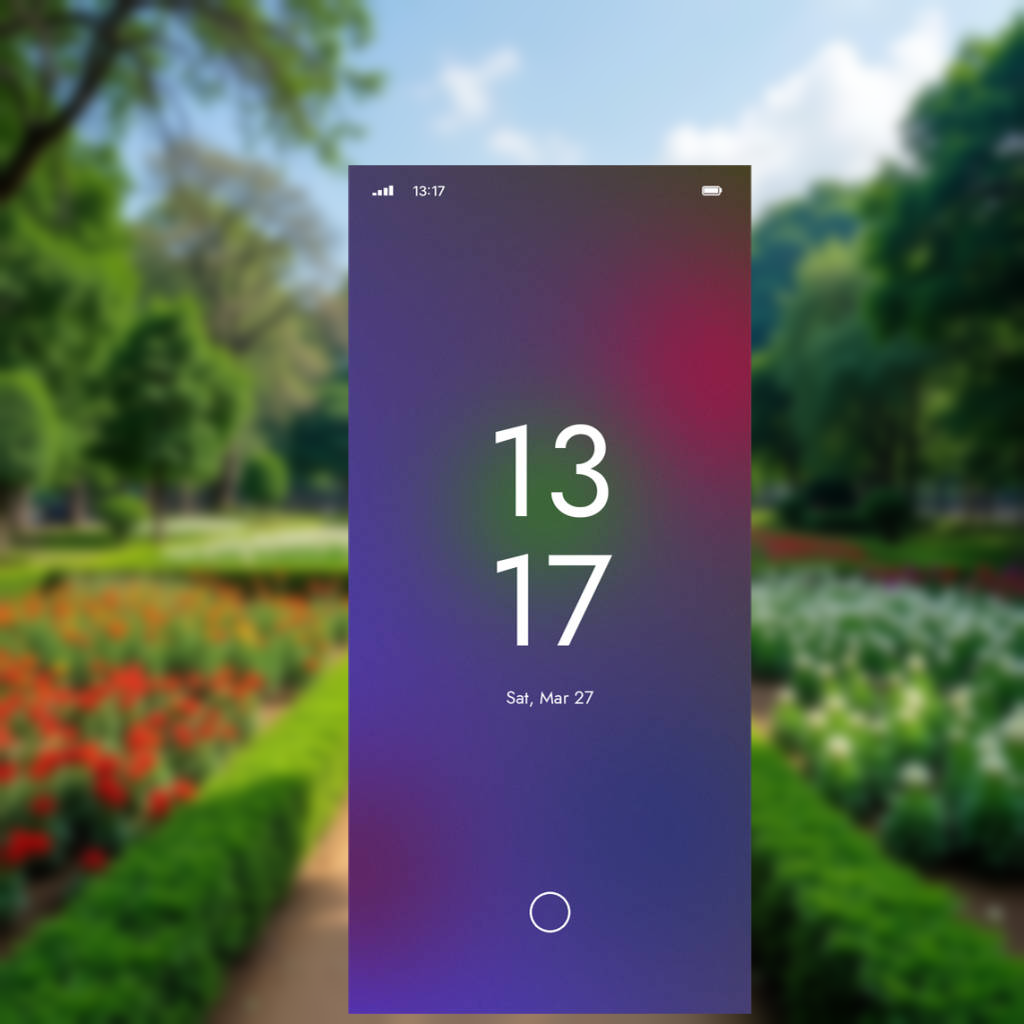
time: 13:17
